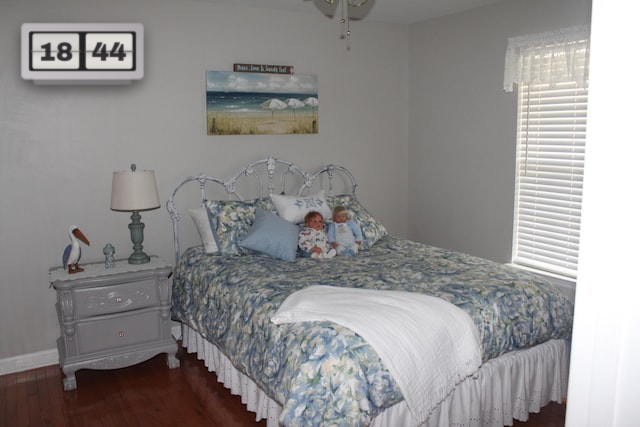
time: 18:44
